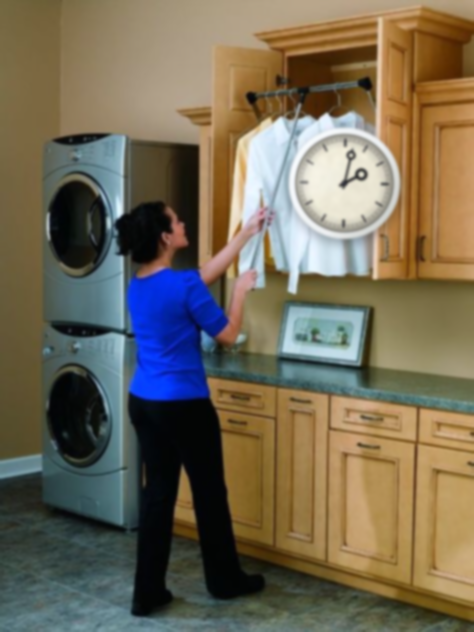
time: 2:02
